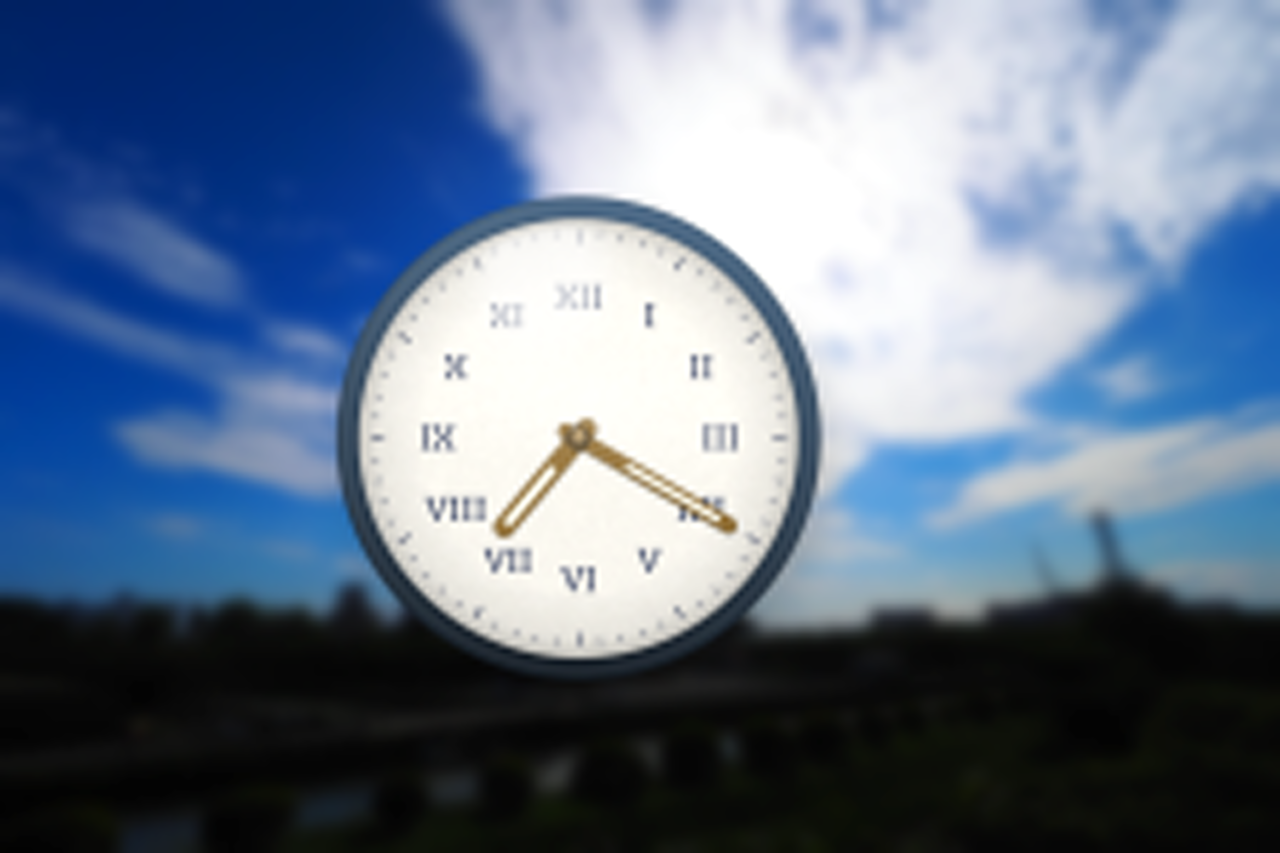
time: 7:20
